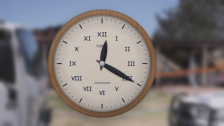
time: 12:20
